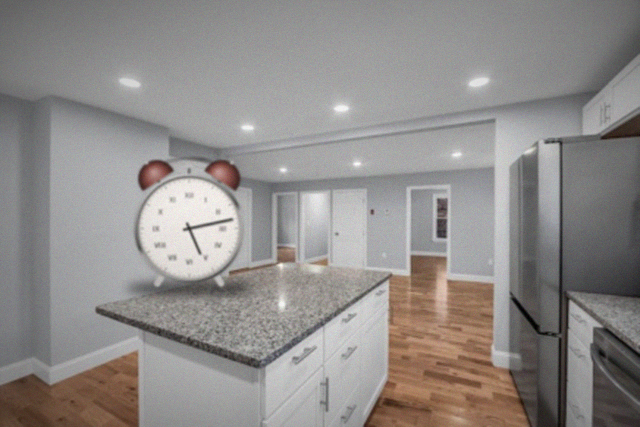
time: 5:13
